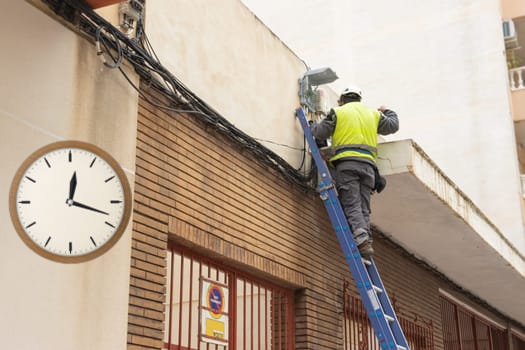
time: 12:18
